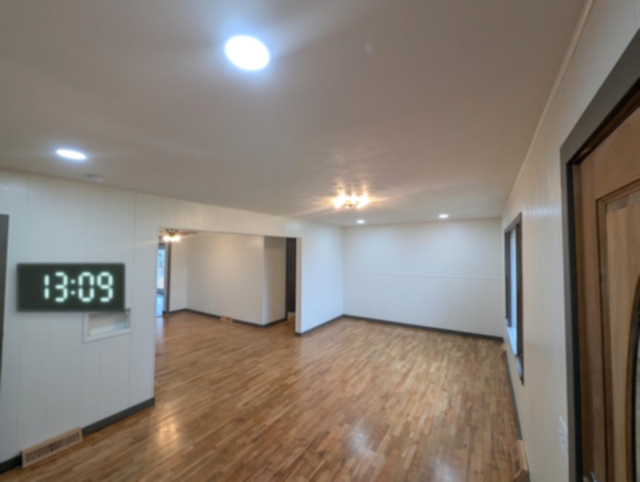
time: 13:09
